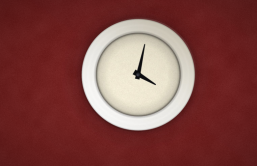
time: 4:02
